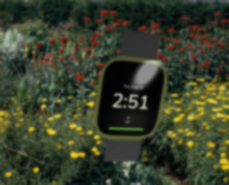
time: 2:51
